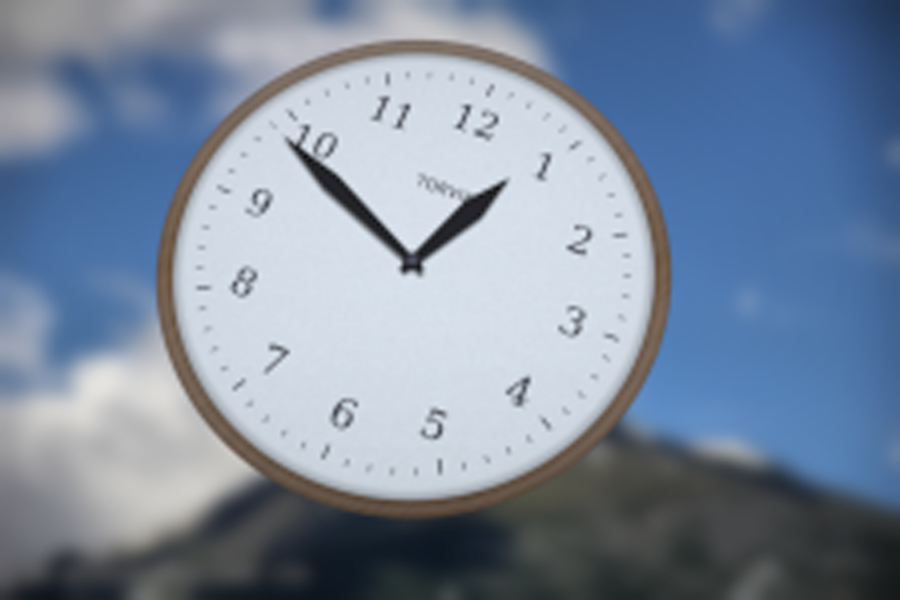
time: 12:49
